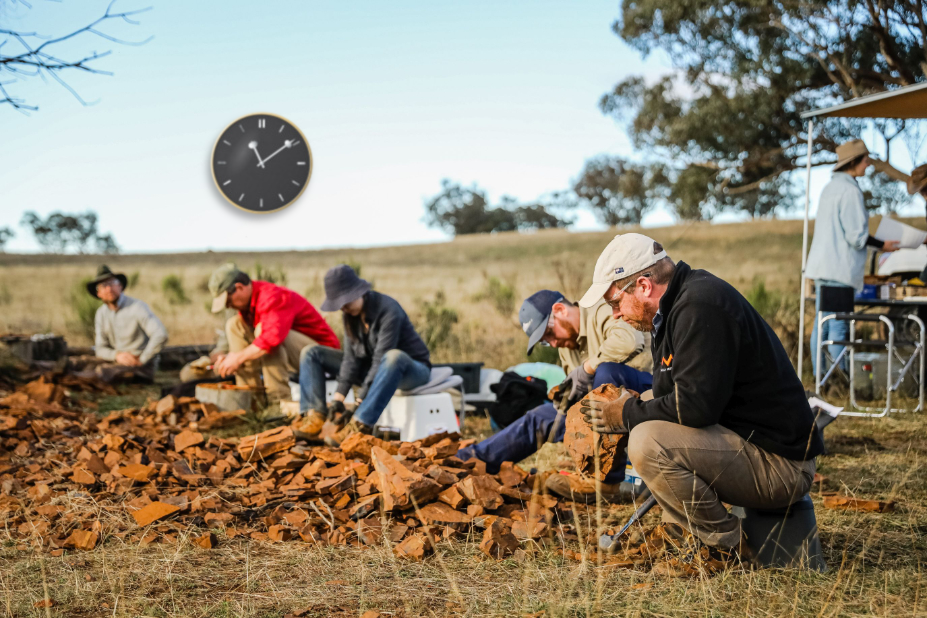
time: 11:09
